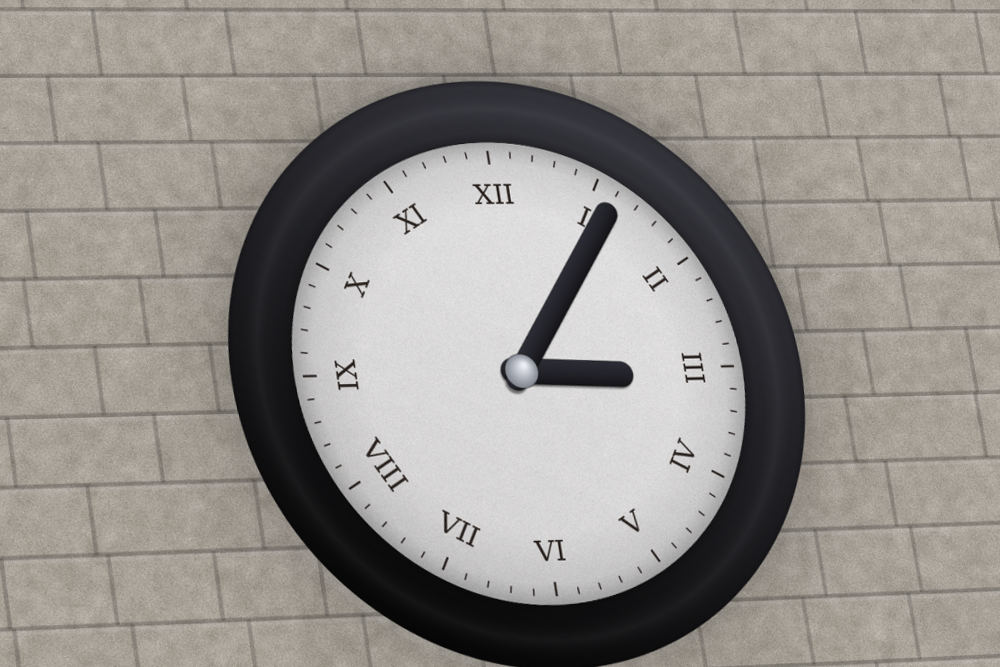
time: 3:06
